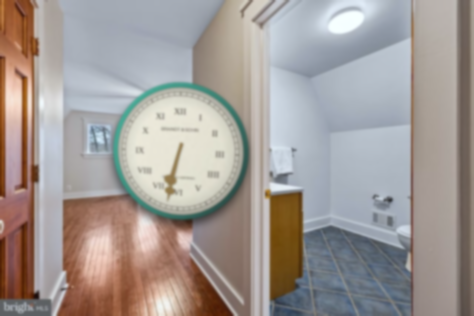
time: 6:32
